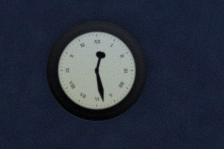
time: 12:28
